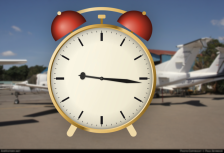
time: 9:16
